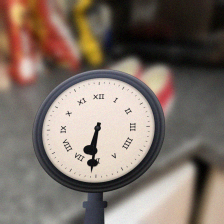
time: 6:31
